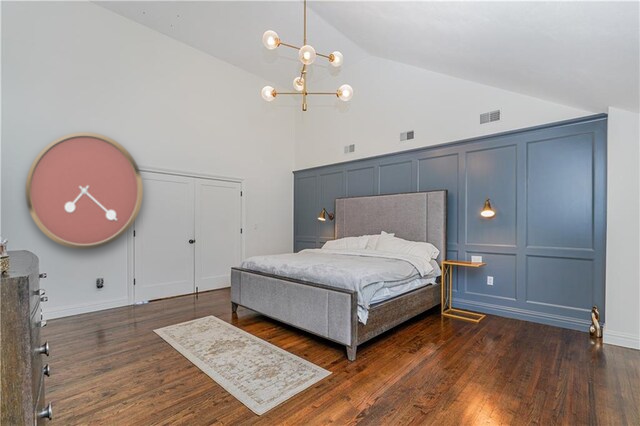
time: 7:22
